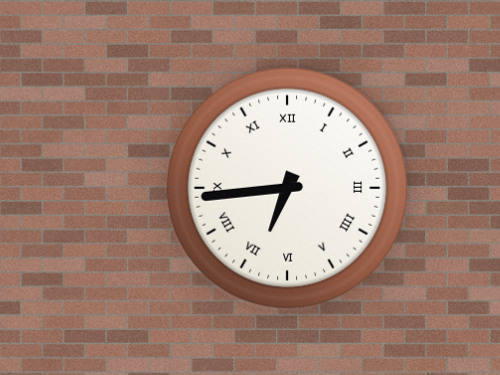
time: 6:44
